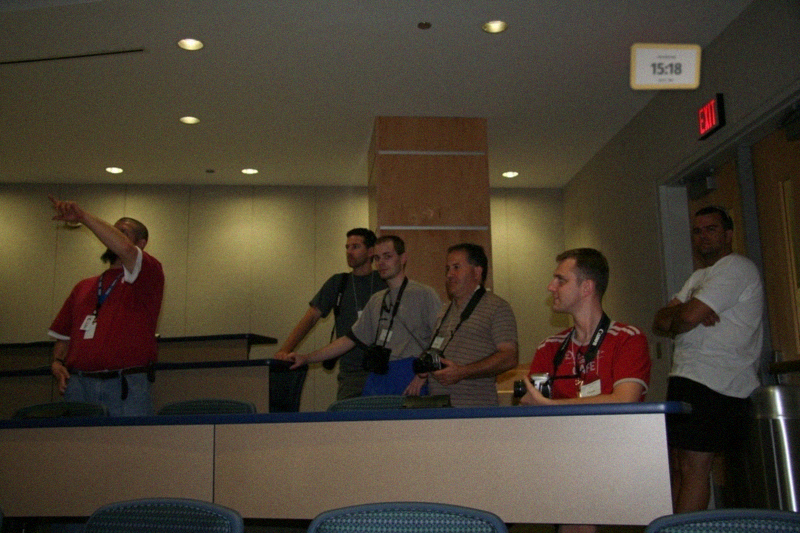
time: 15:18
